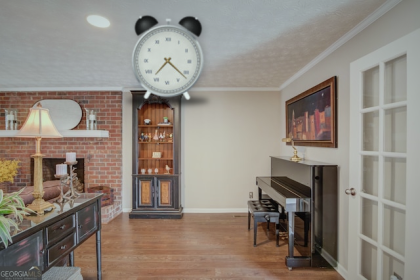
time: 7:22
